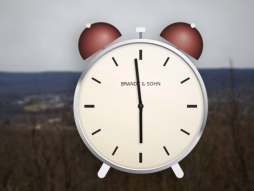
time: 5:59
